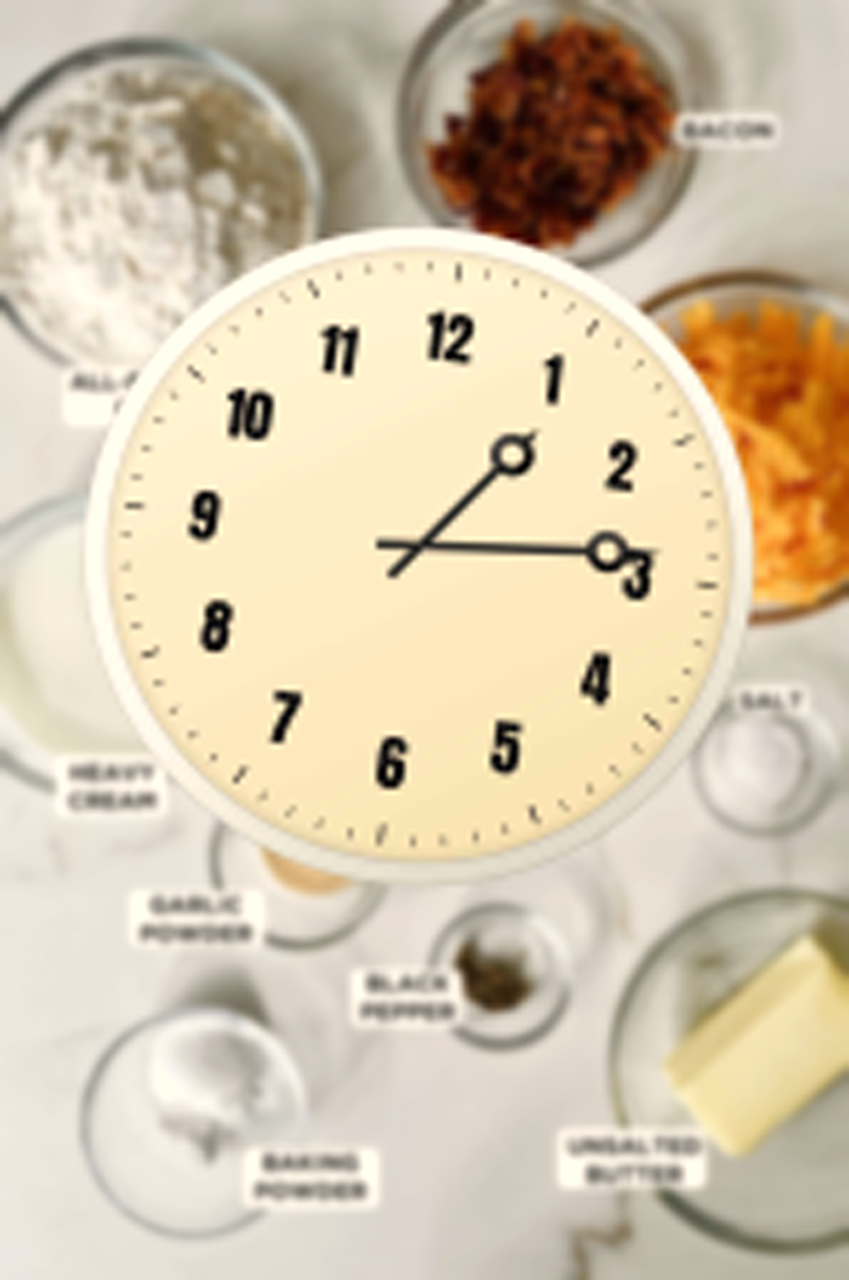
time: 1:14
